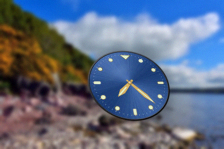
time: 7:23
